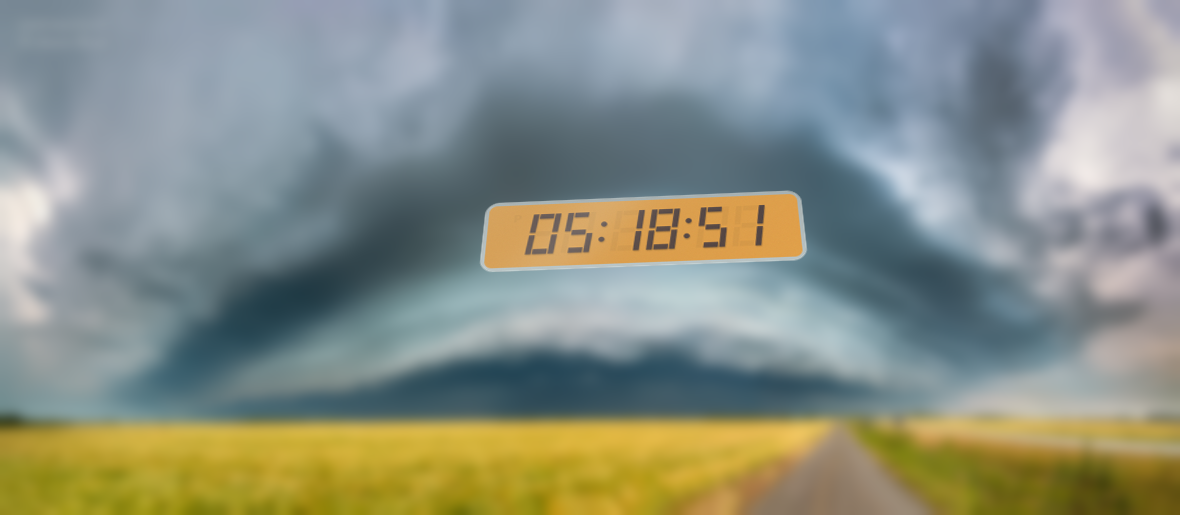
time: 5:18:51
